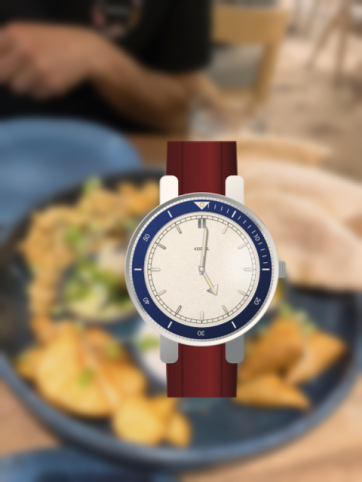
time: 5:01
